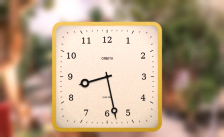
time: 8:28
